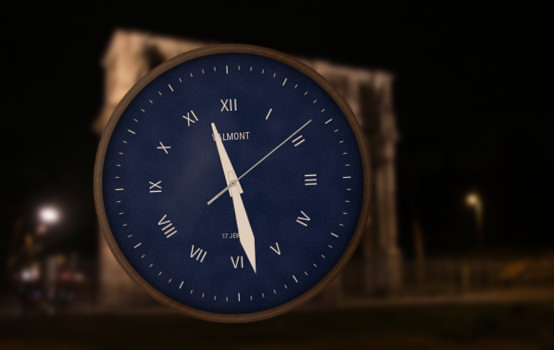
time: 11:28:09
